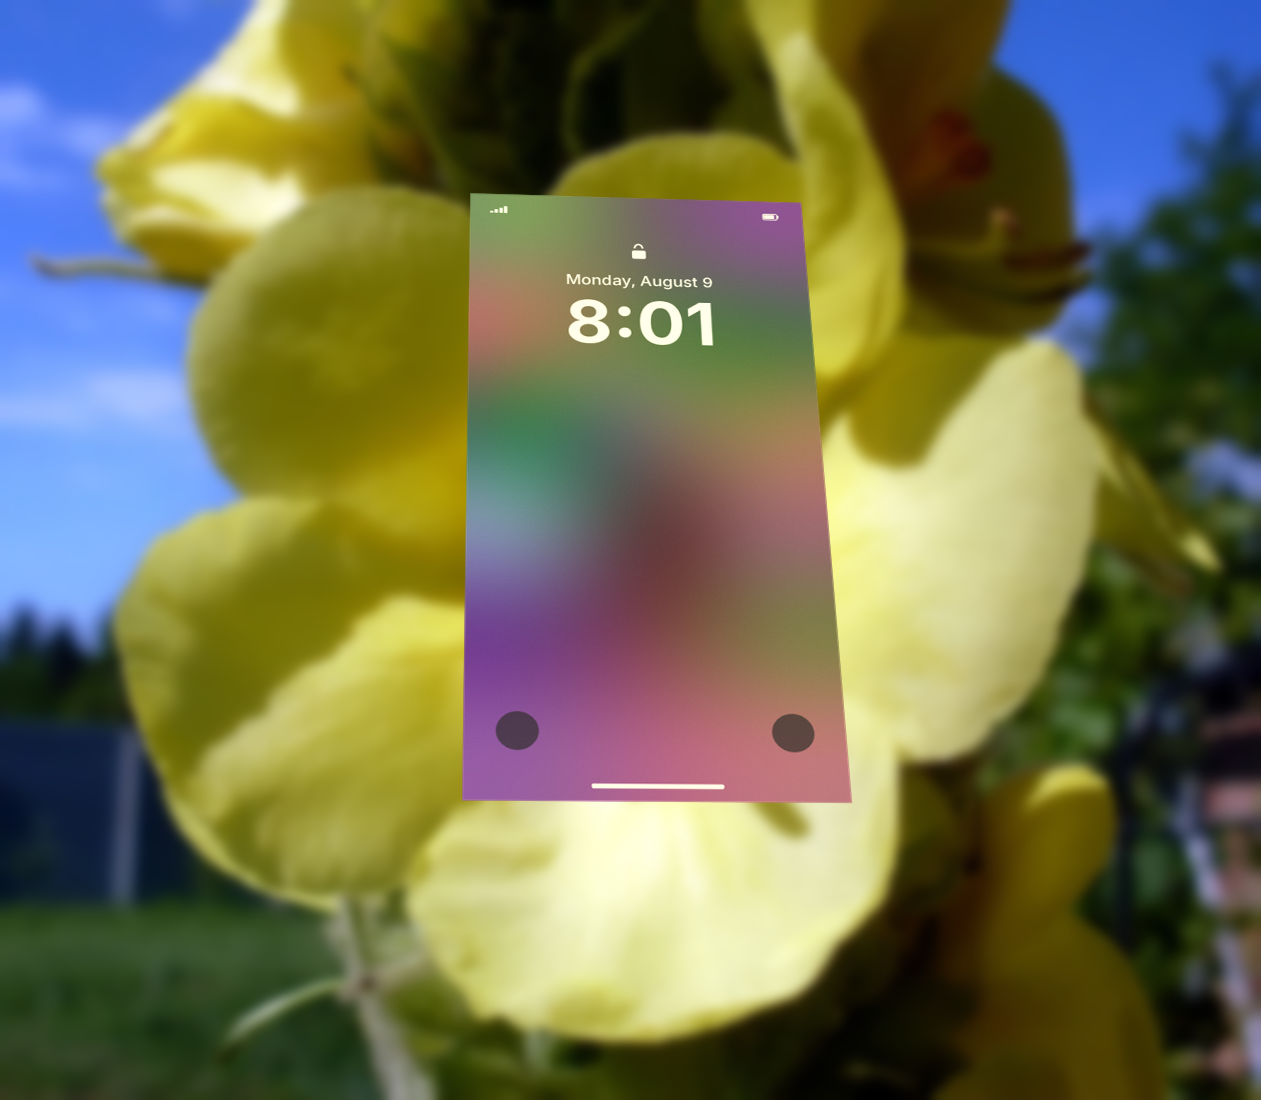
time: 8:01
